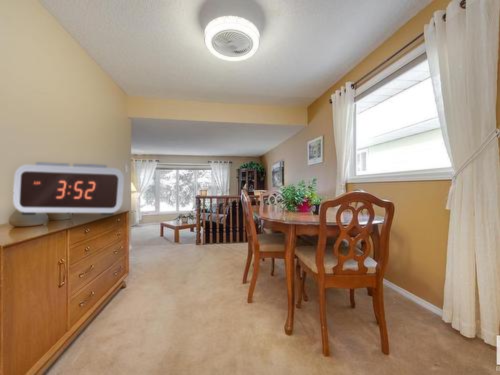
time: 3:52
